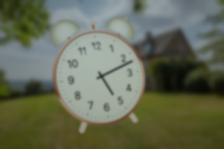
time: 5:12
